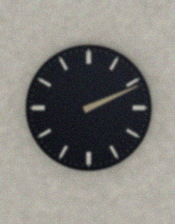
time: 2:11
